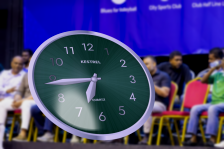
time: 6:44
